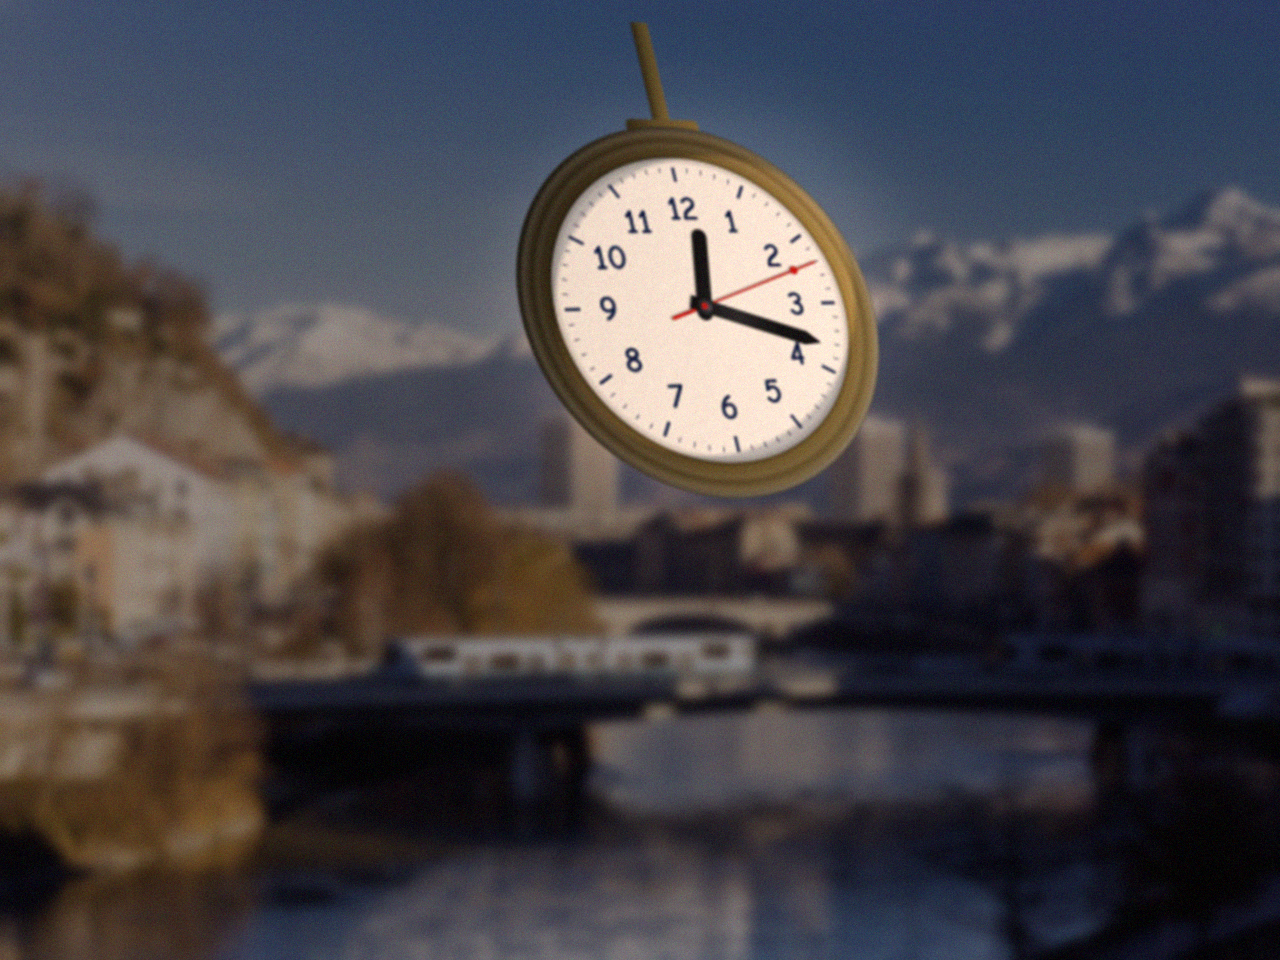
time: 12:18:12
